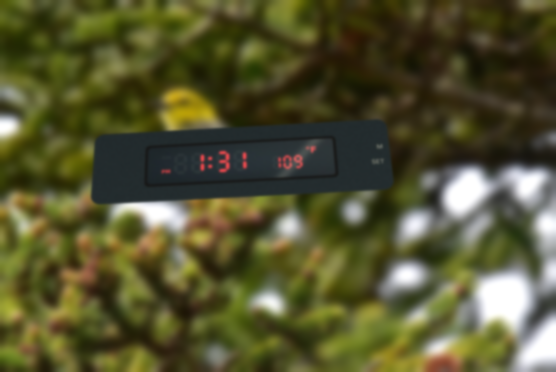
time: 1:31
